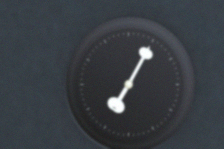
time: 7:05
